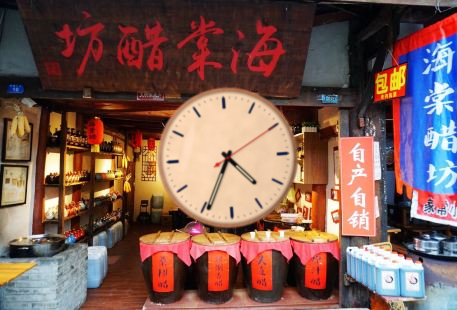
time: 4:34:10
